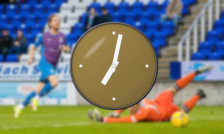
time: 7:02
